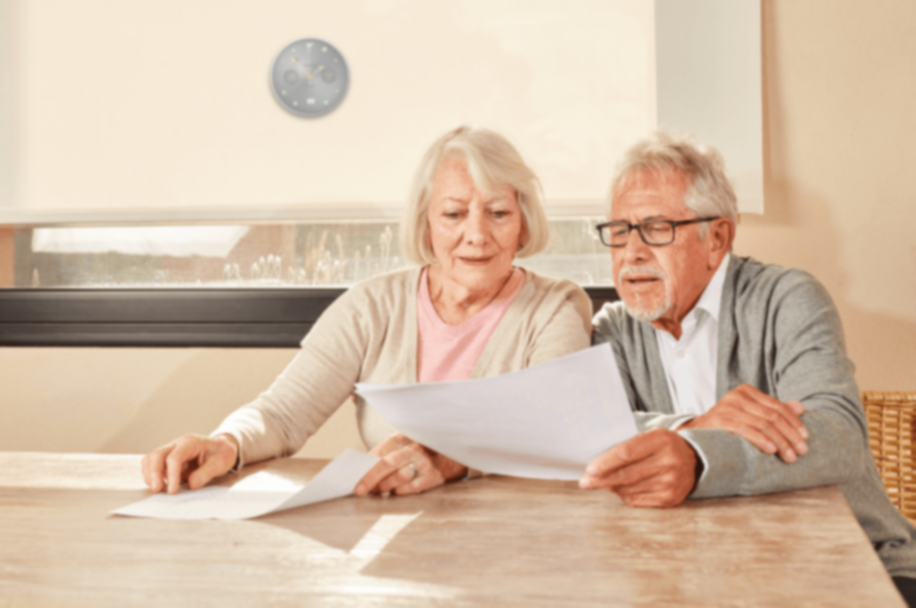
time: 1:53
